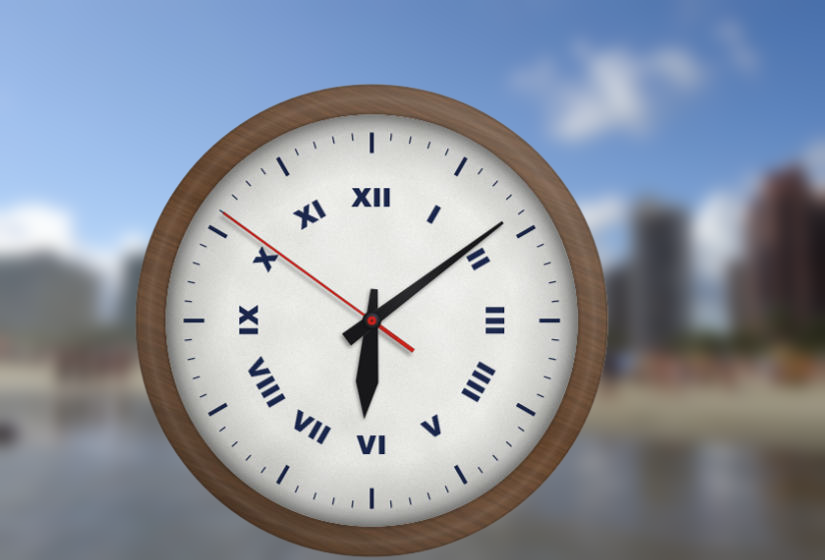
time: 6:08:51
